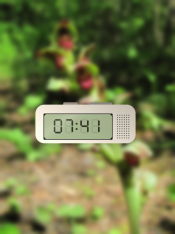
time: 7:41
